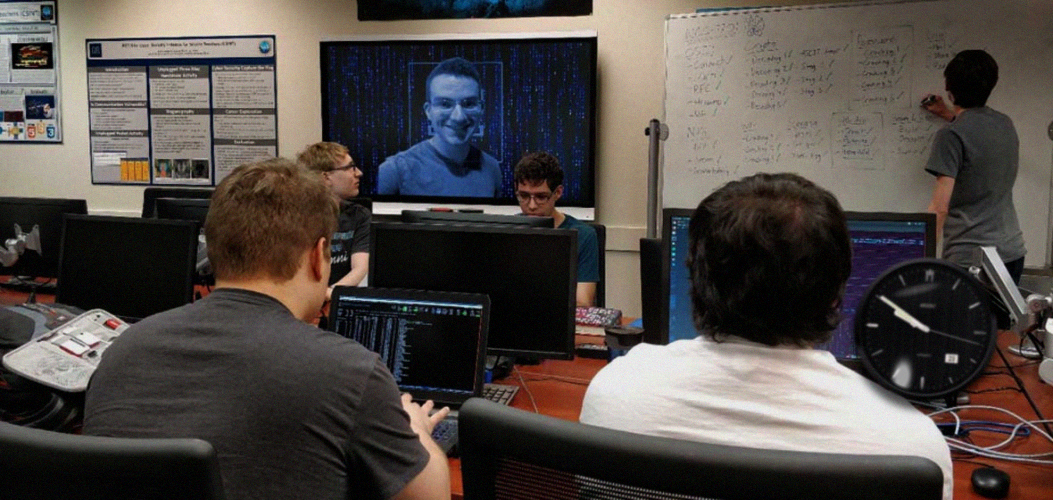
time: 9:50:17
